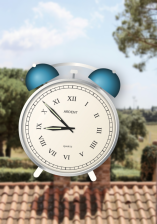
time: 8:52
